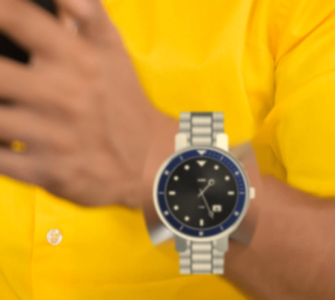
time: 1:26
